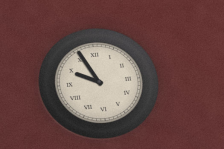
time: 9:56
